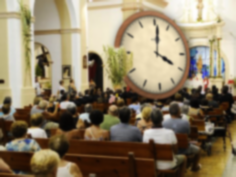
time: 4:01
